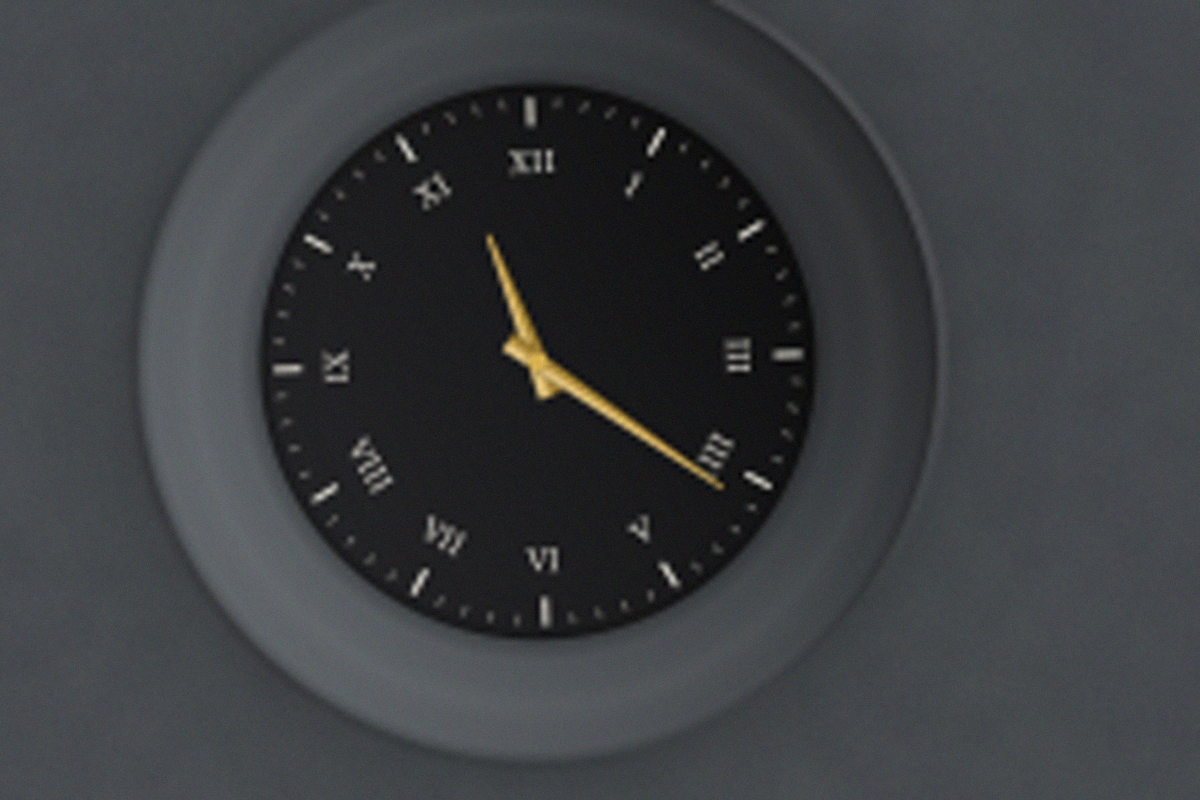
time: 11:21
